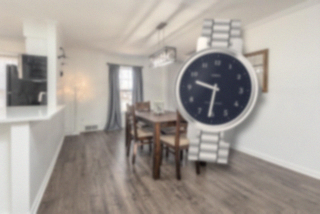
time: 9:31
